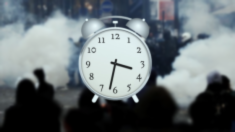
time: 3:32
